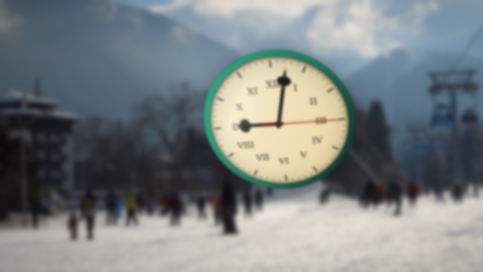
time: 9:02:15
